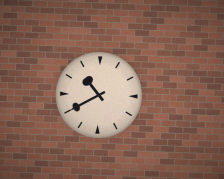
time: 10:40
